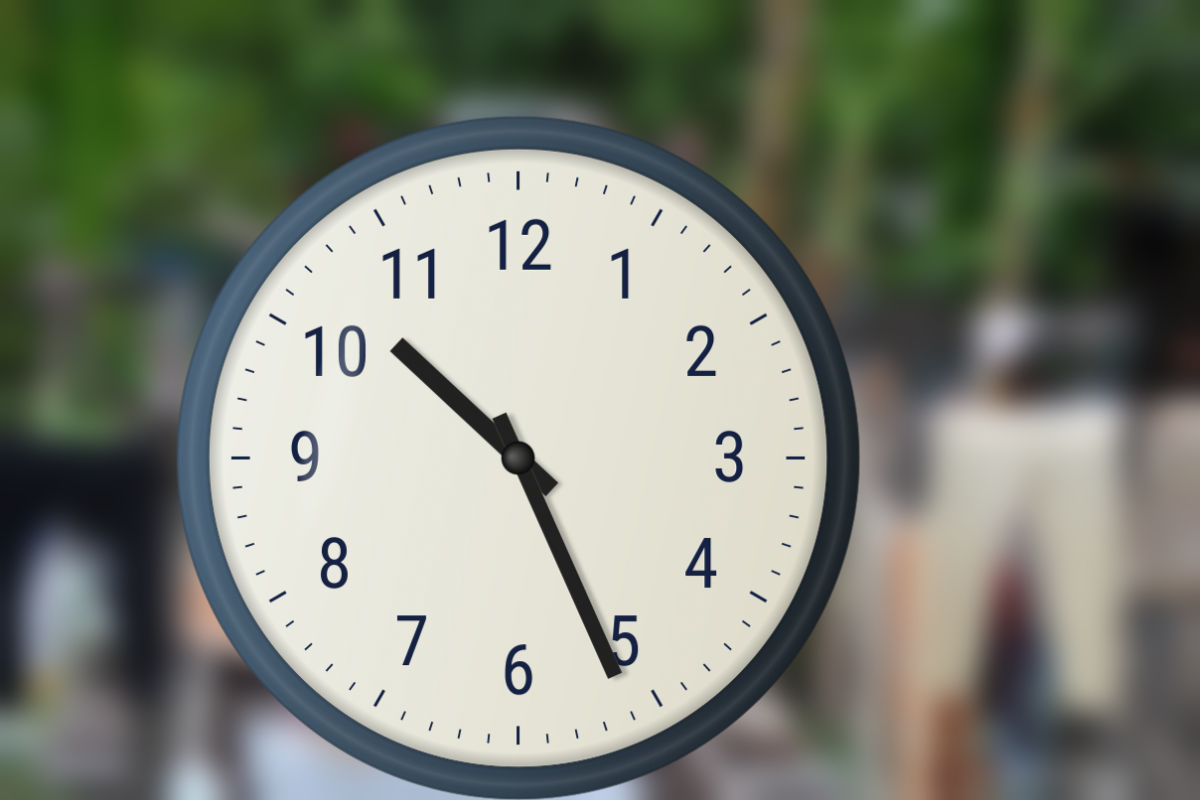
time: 10:26
